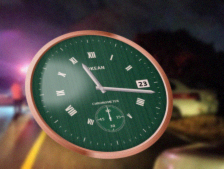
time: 11:17
